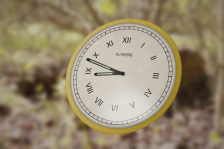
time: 8:48
